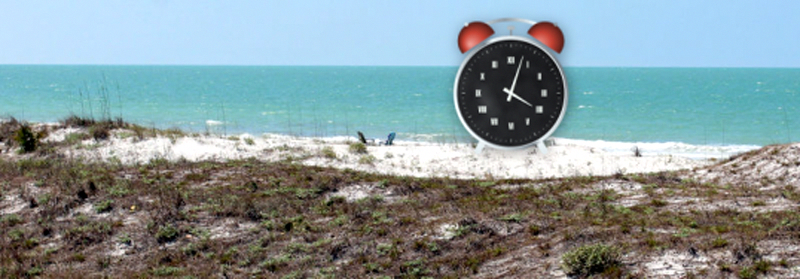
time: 4:03
